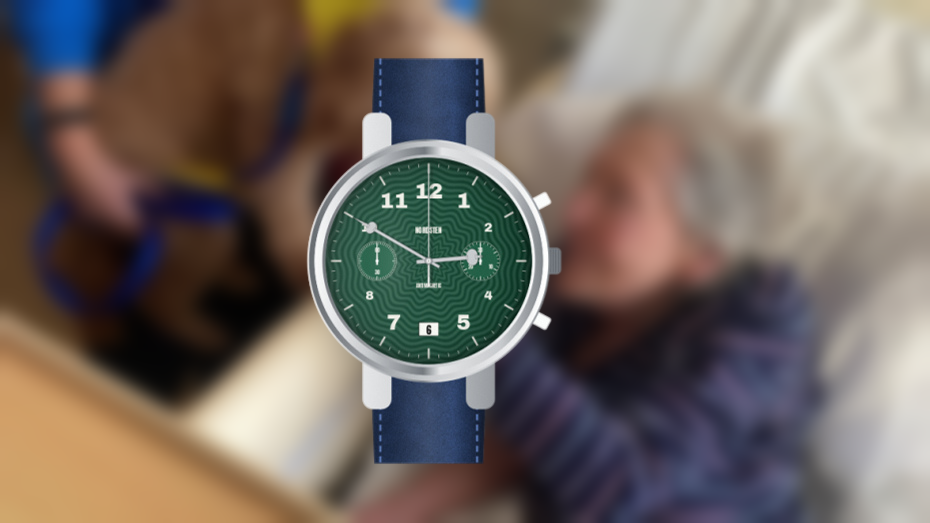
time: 2:50
